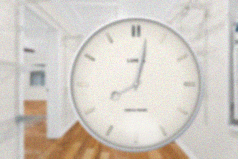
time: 8:02
